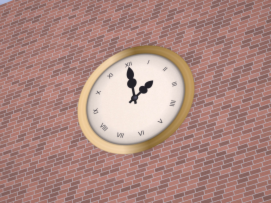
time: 2:00
